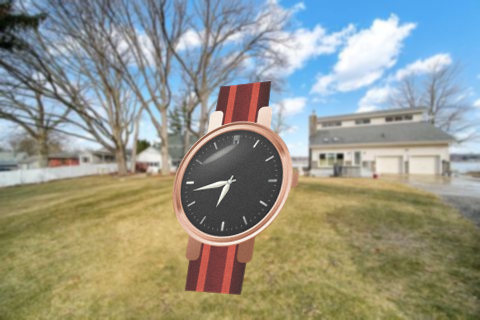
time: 6:43
